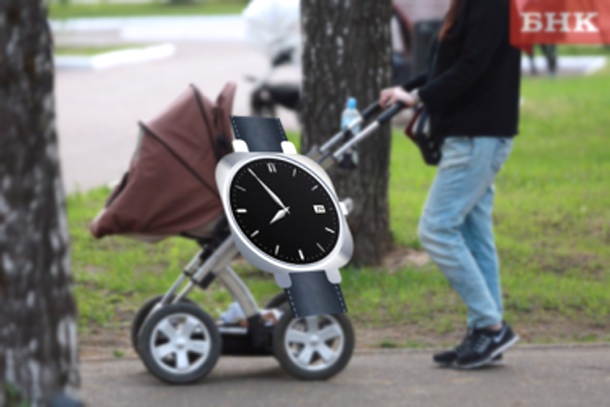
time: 7:55
